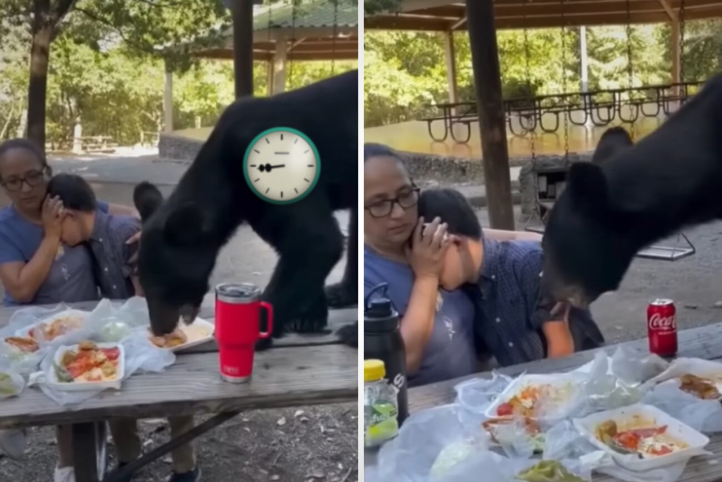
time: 8:44
